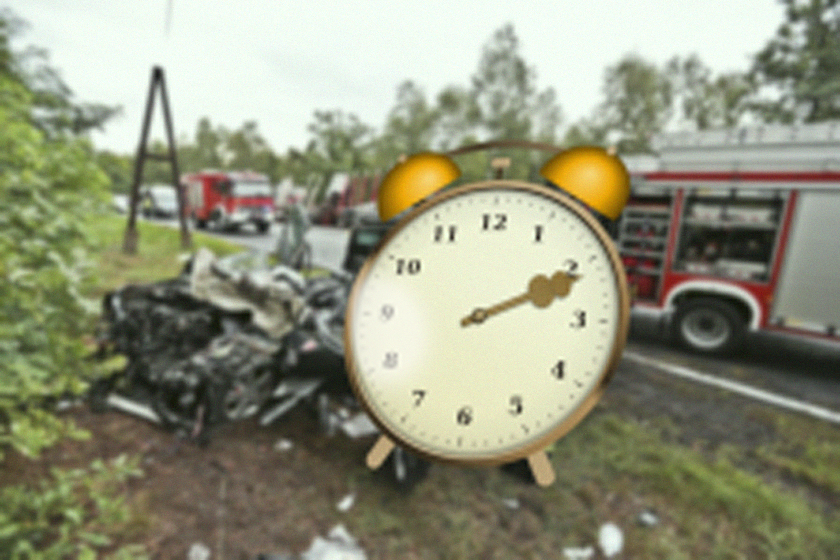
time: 2:11
